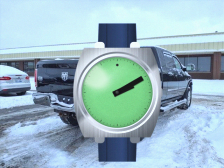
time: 2:10
